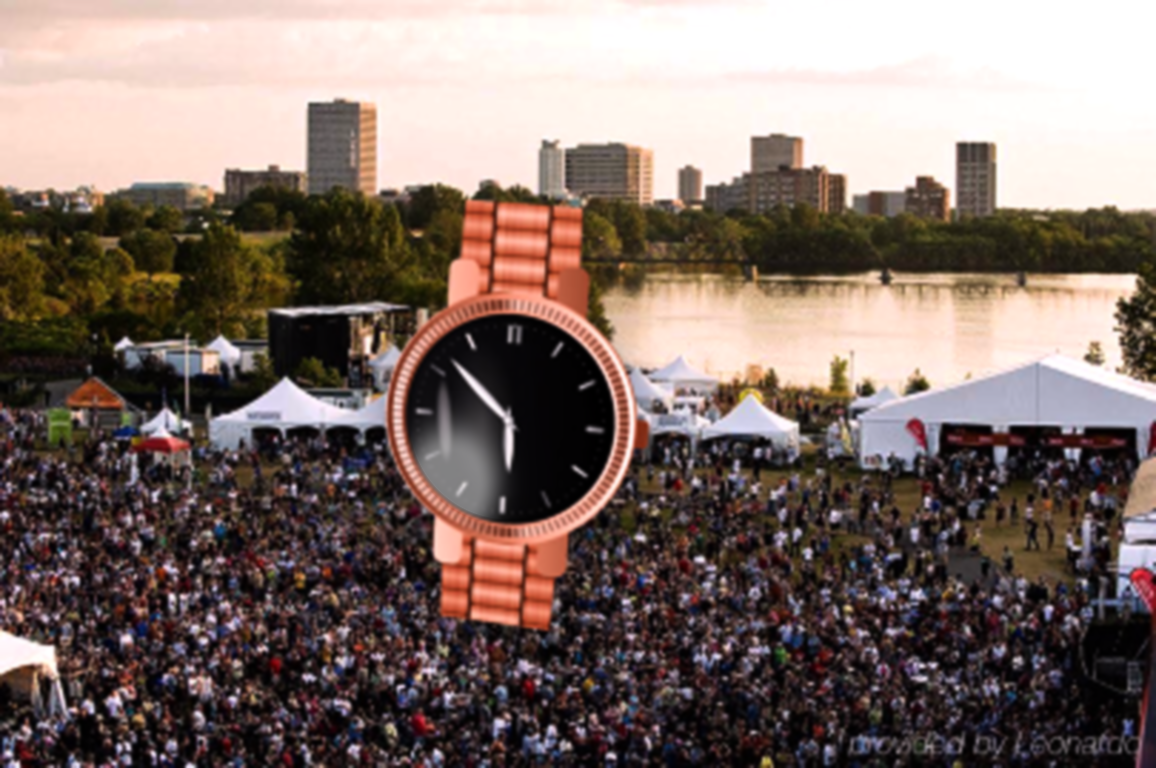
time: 5:52
